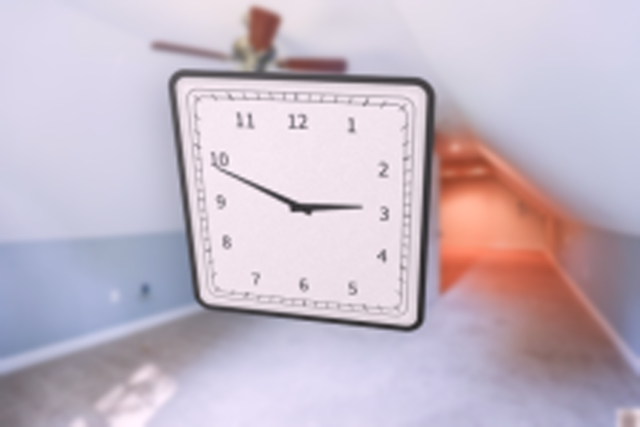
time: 2:49
